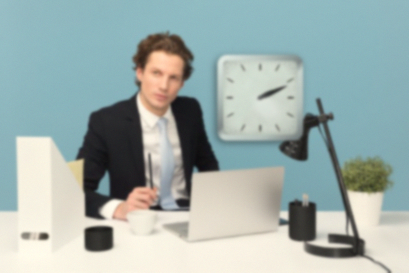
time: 2:11
